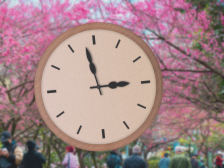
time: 2:58
